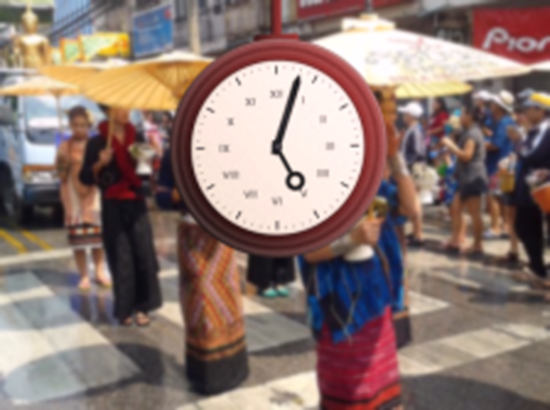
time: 5:03
